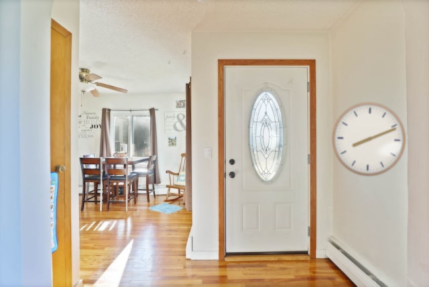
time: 8:11
